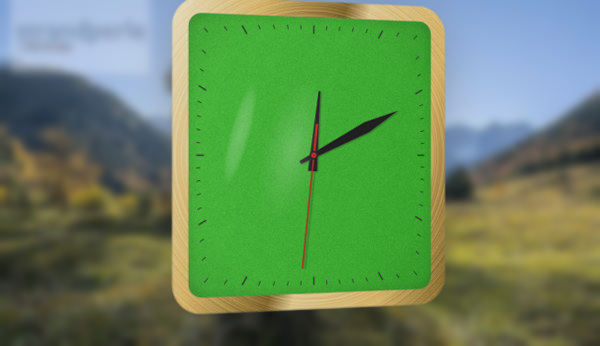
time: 12:10:31
